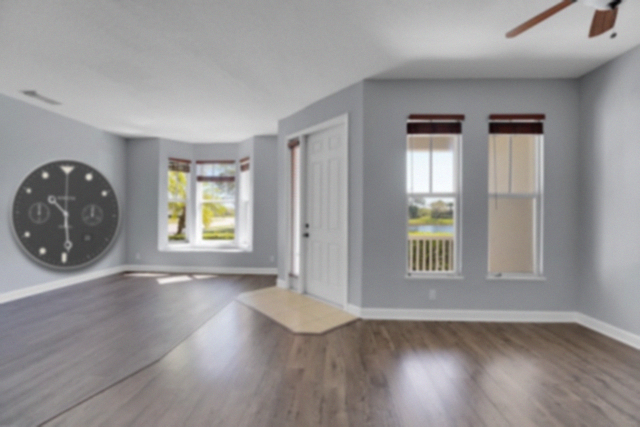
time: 10:29
